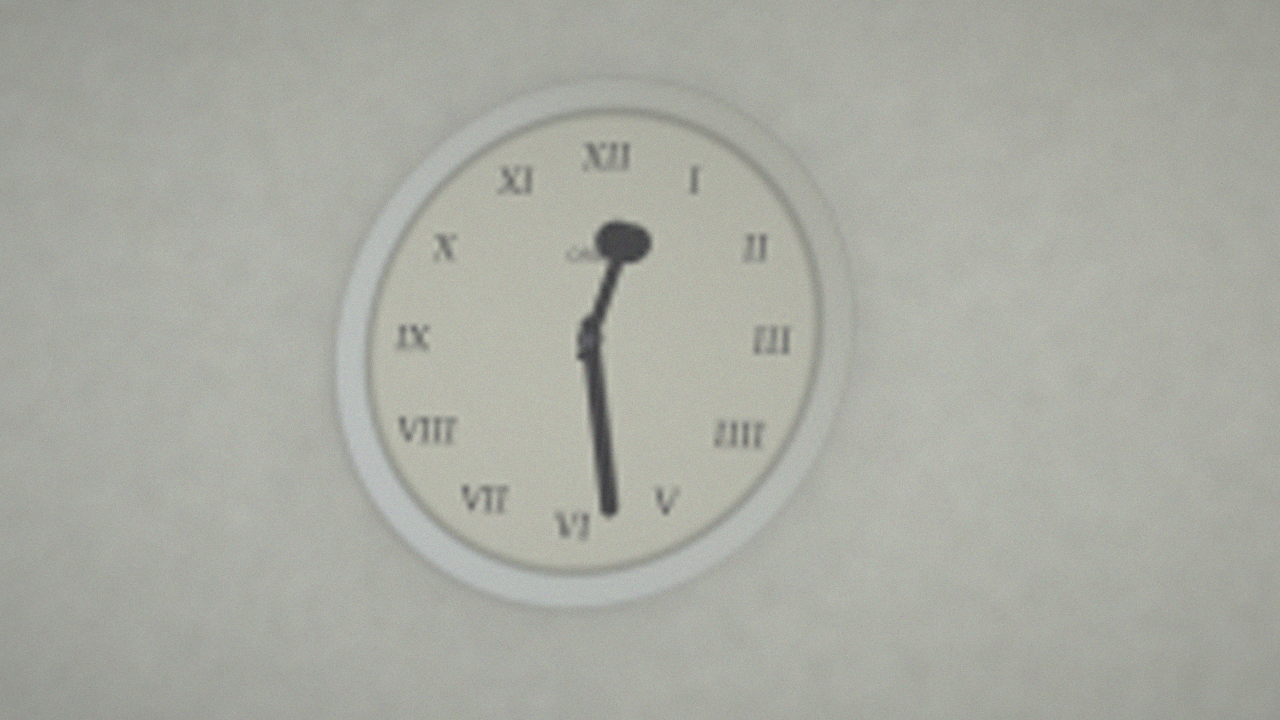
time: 12:28
